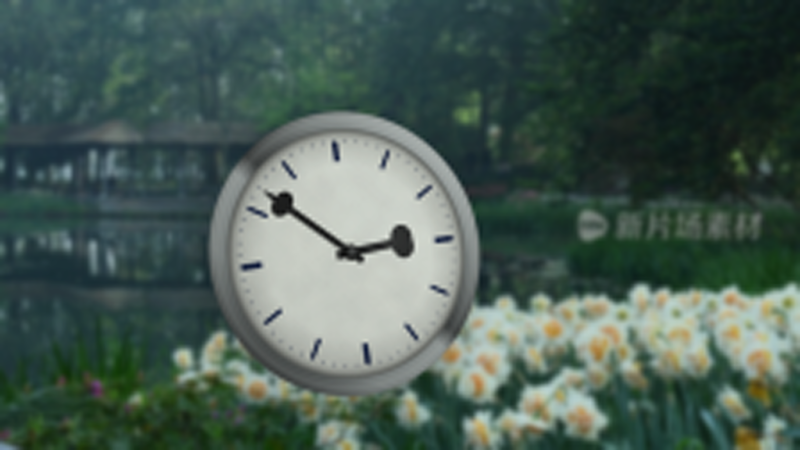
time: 2:52
